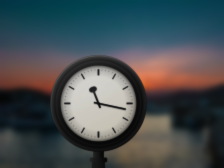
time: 11:17
